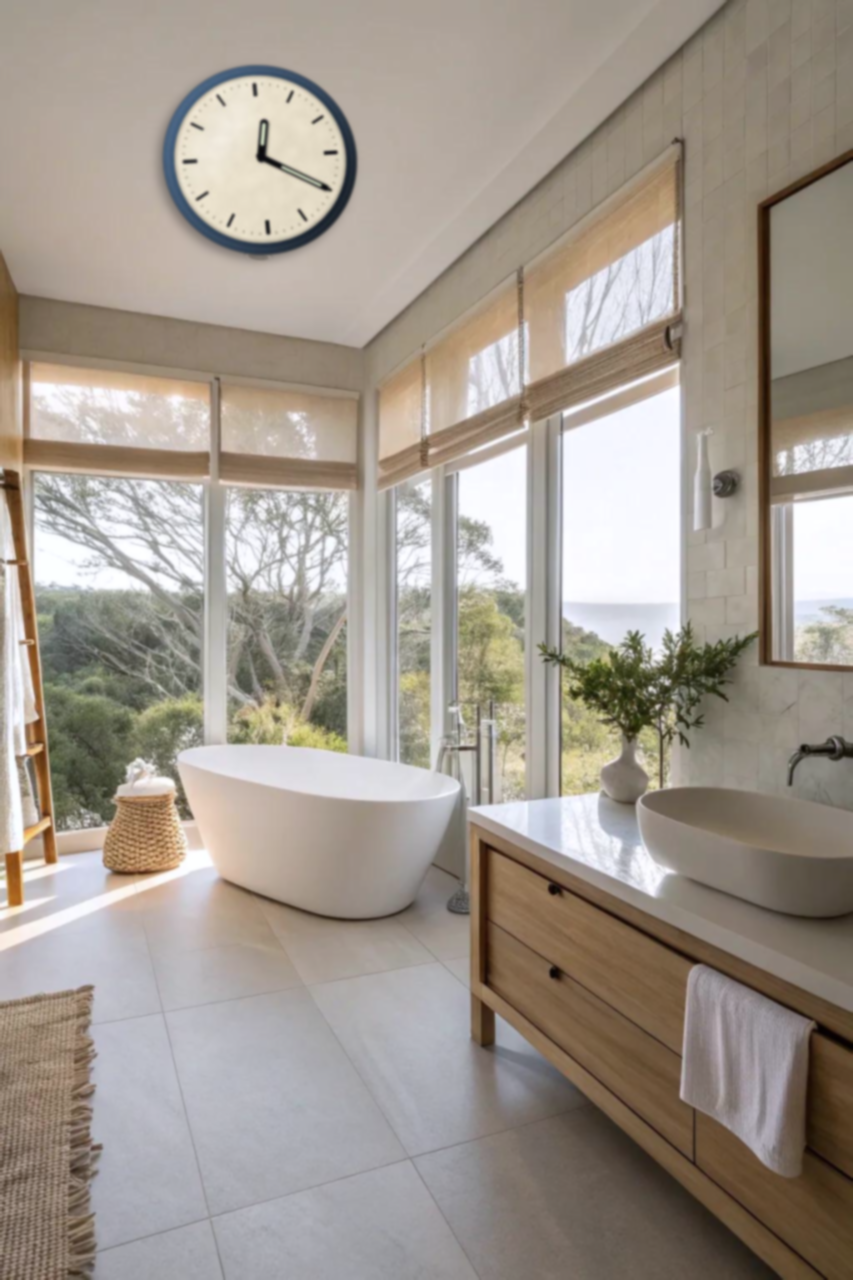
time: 12:20
